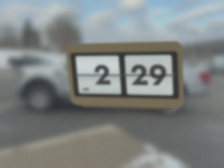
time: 2:29
